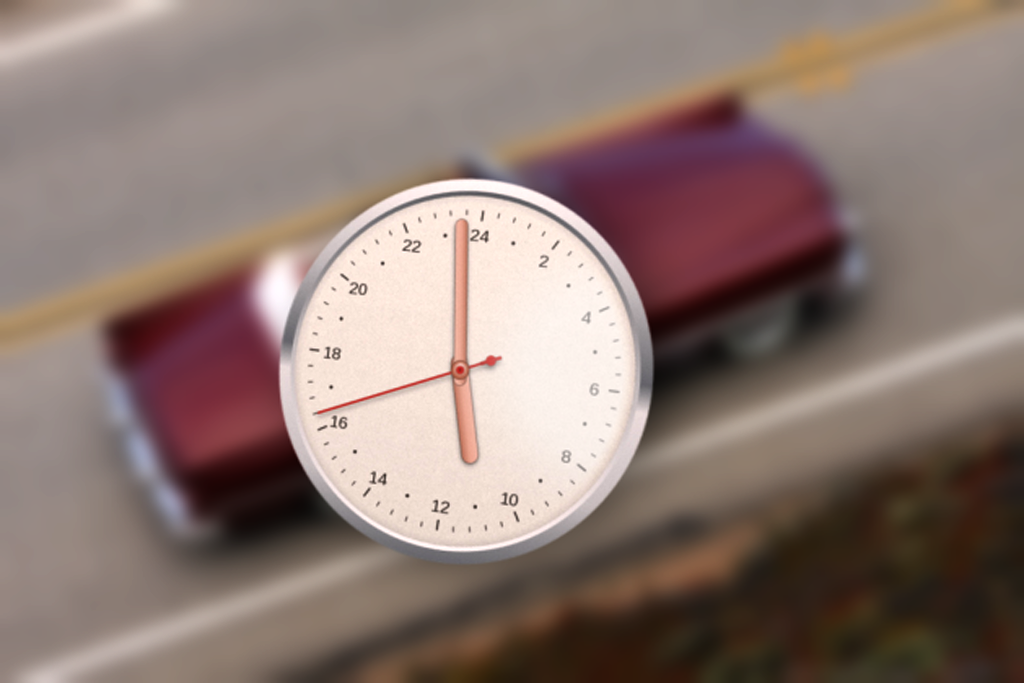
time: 10:58:41
